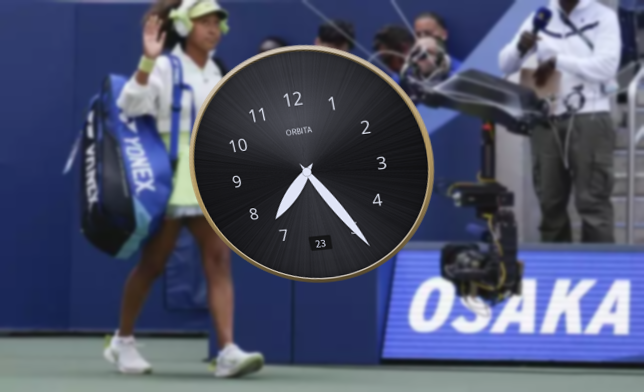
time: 7:25
